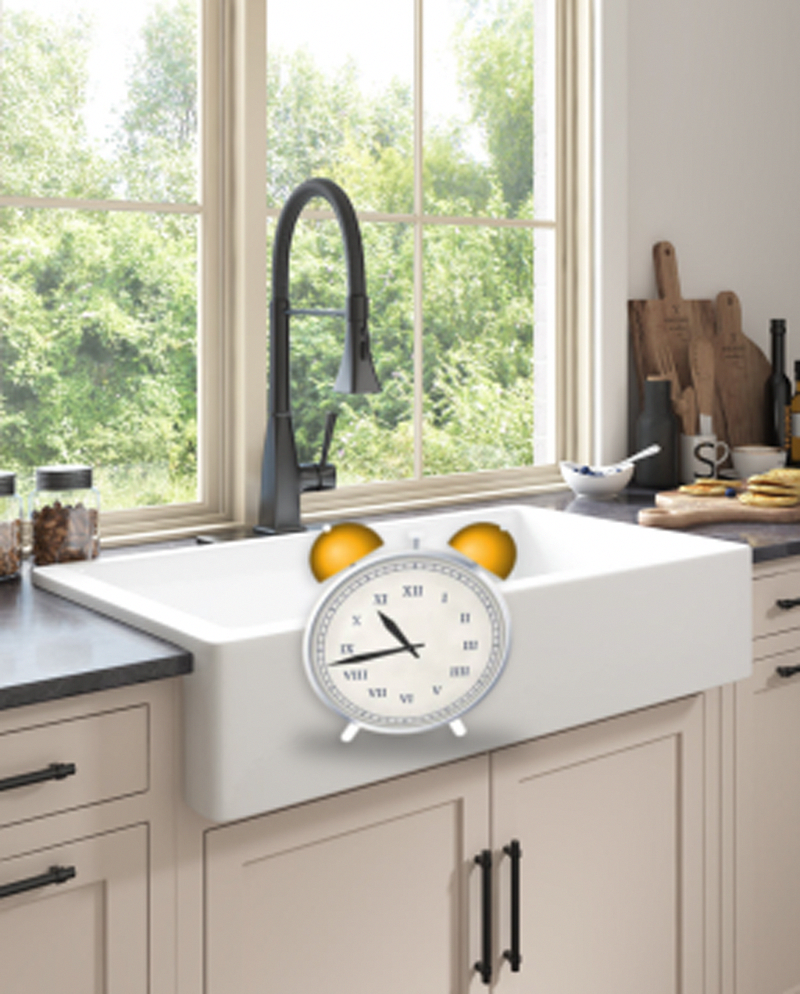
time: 10:43
